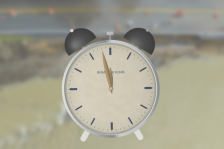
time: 11:58
